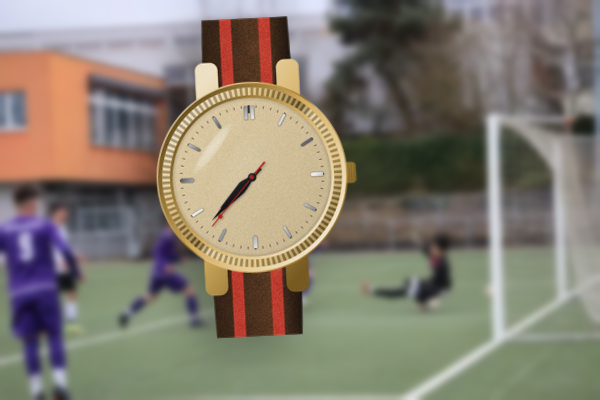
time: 7:37:37
